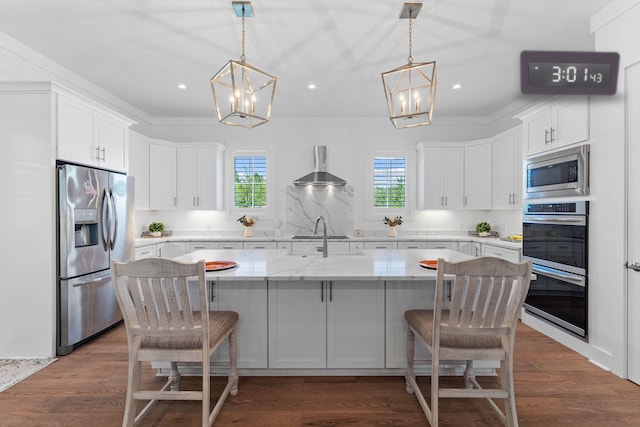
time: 3:01
